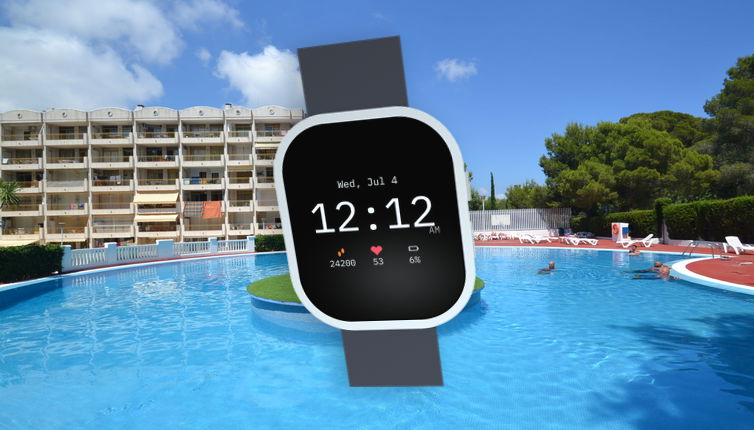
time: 12:12
